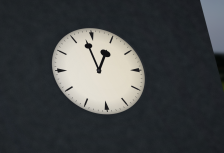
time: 12:58
